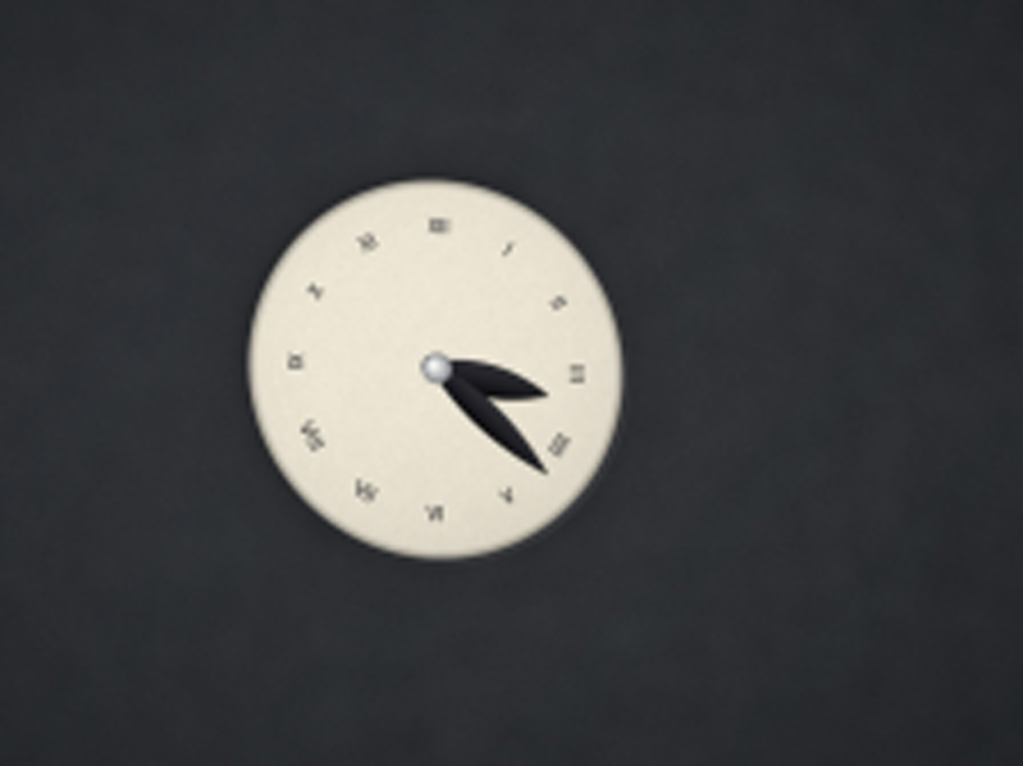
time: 3:22
